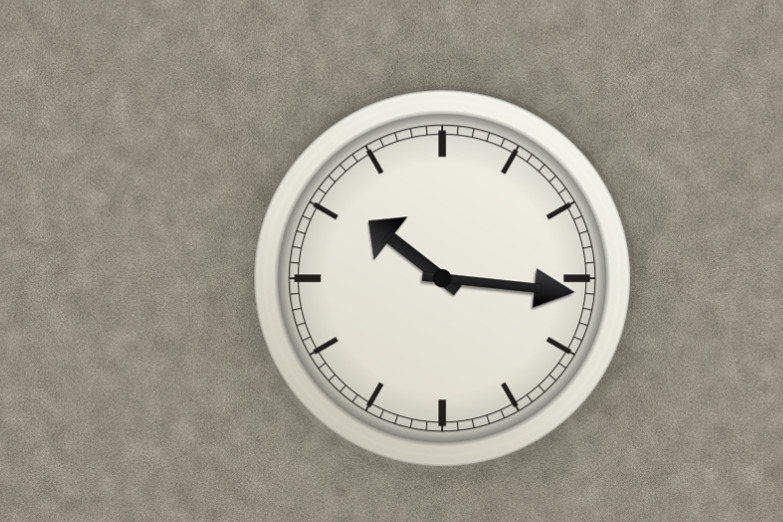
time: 10:16
